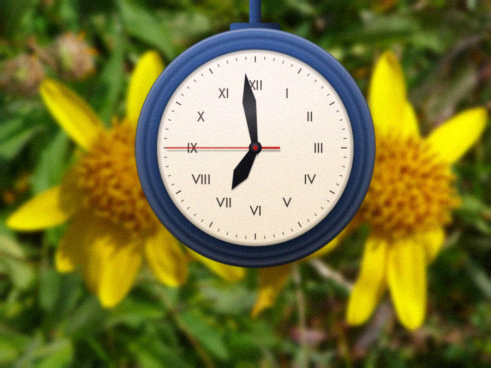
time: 6:58:45
